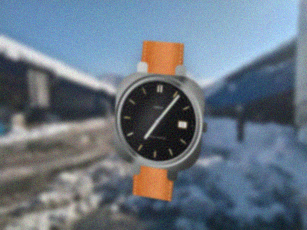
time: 7:06
